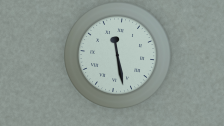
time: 11:27
